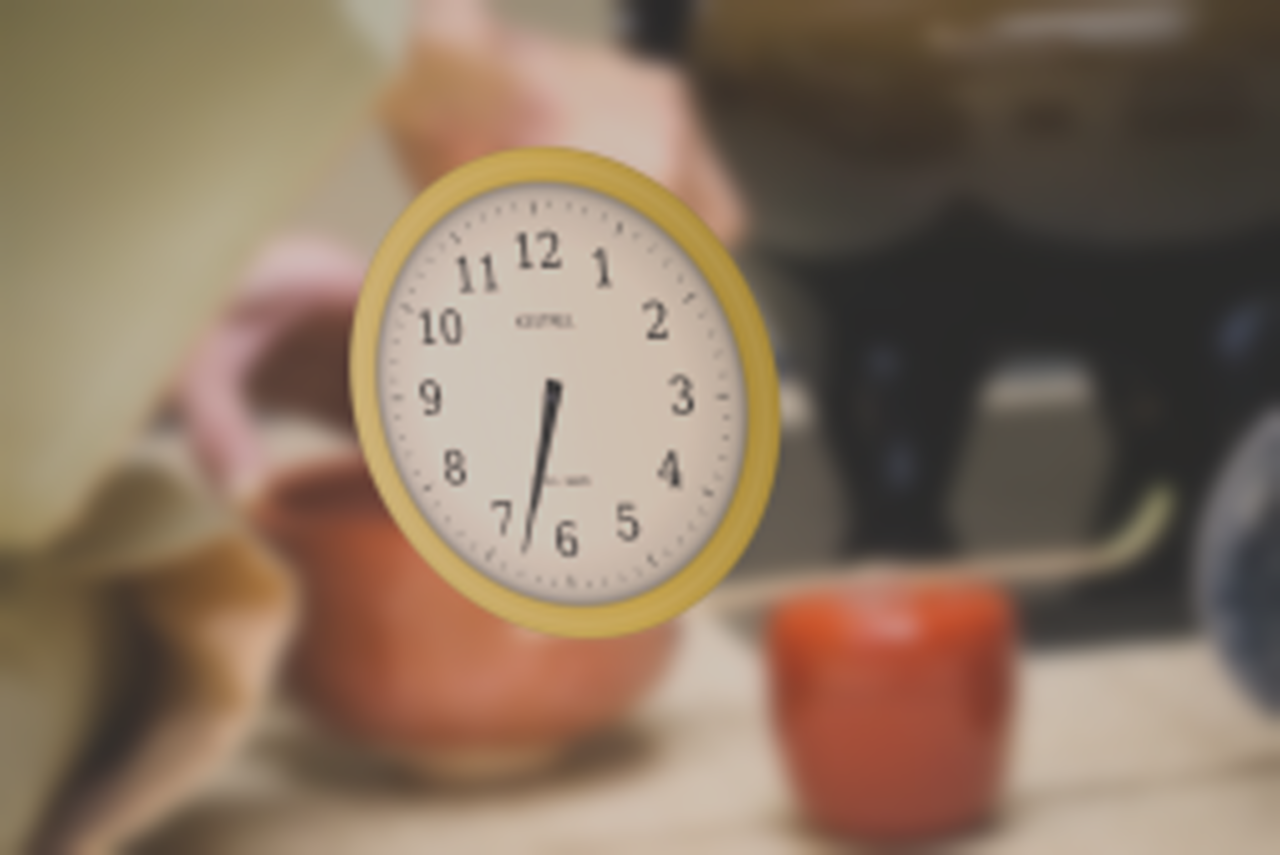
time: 6:33
